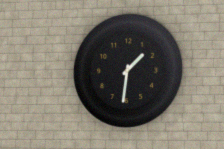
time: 1:31
